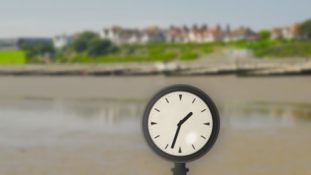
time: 1:33
